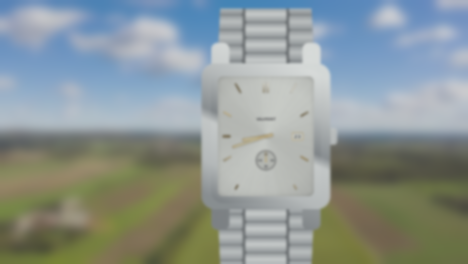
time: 8:42
